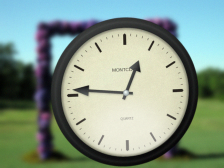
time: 12:46
